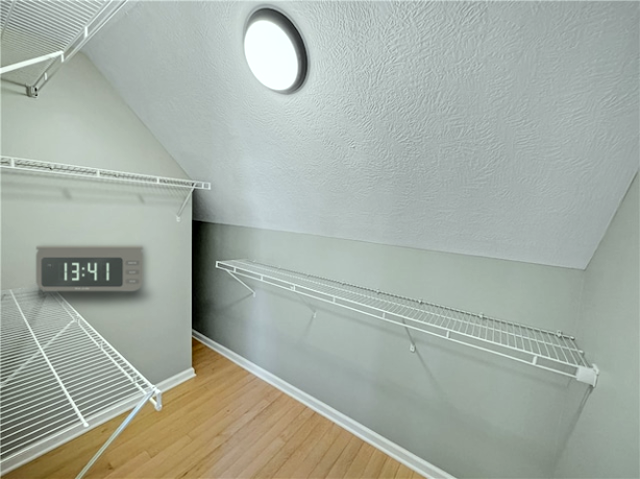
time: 13:41
